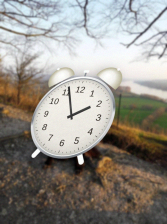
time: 1:56
